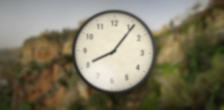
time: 8:06
